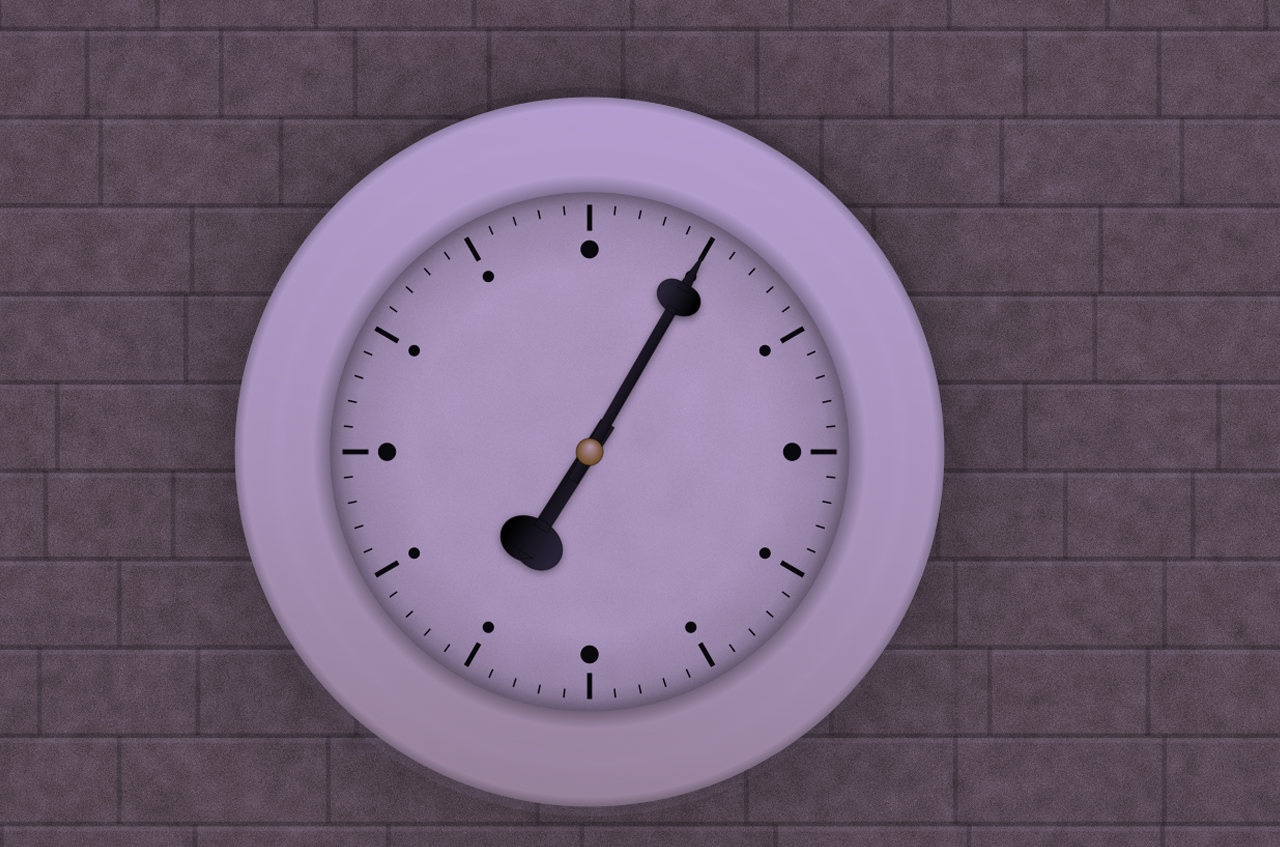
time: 7:05
